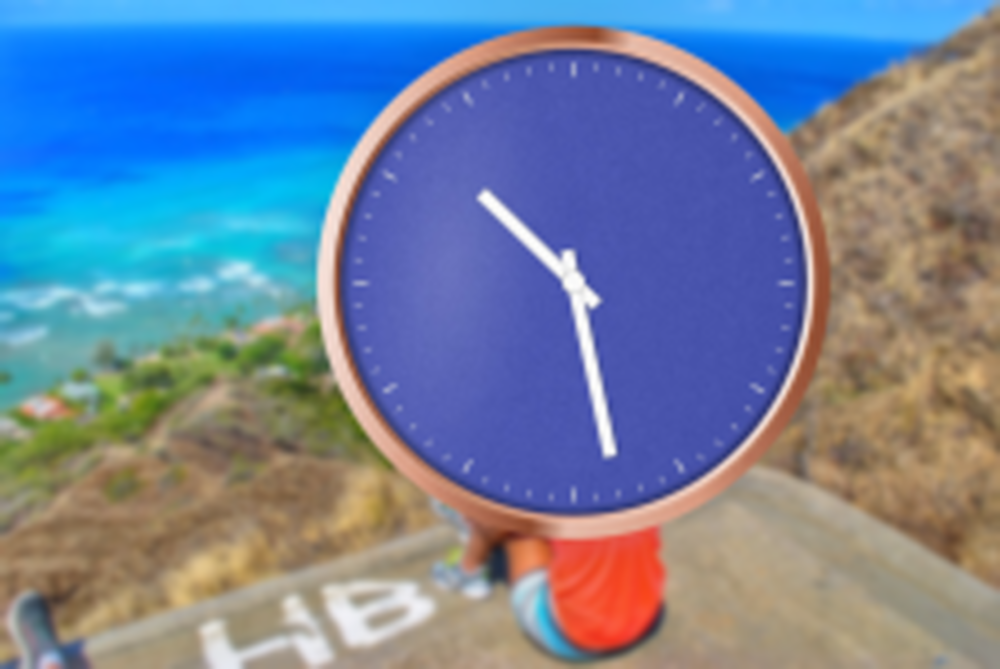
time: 10:28
